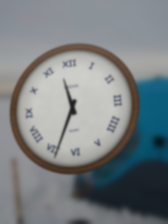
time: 11:34
